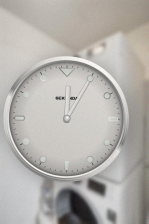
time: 12:05
